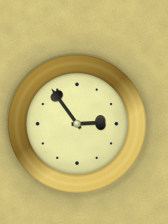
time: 2:54
